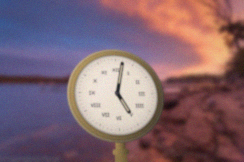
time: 5:02
